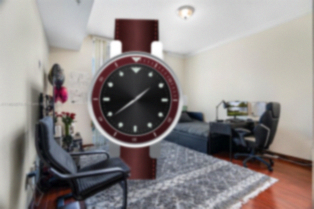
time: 1:39
